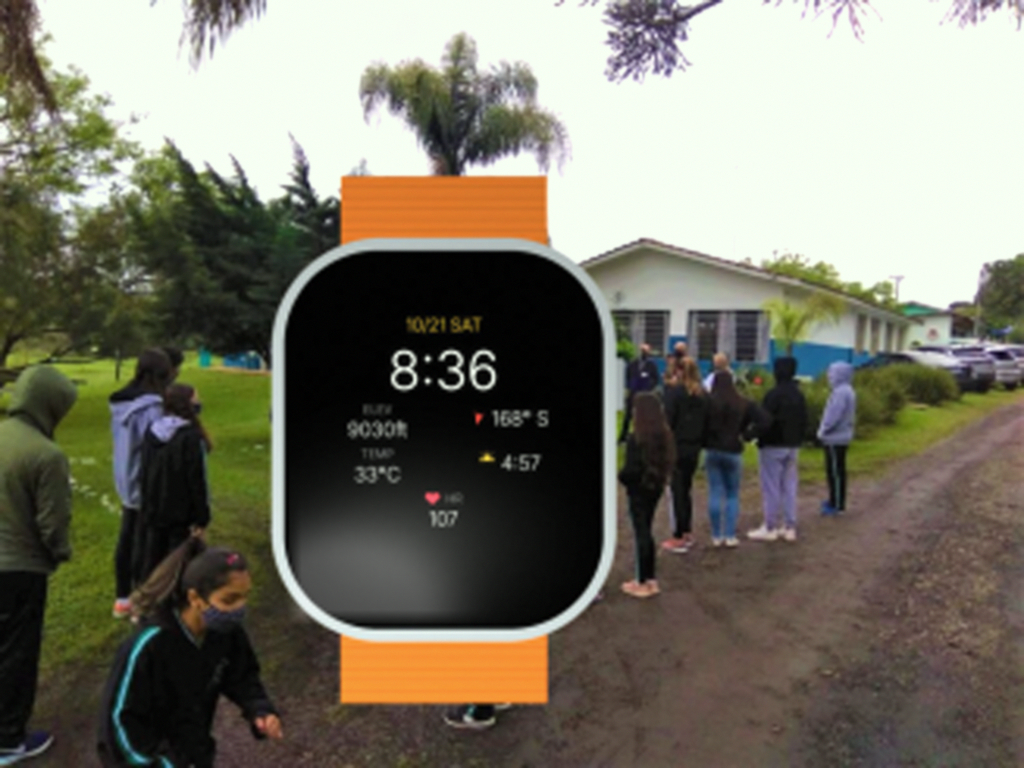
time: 8:36
